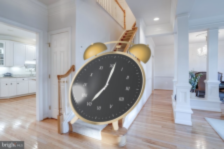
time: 7:01
